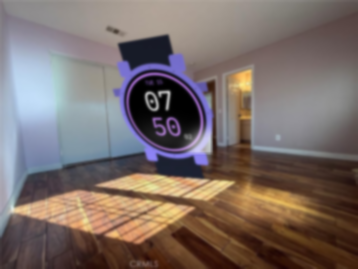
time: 7:50
